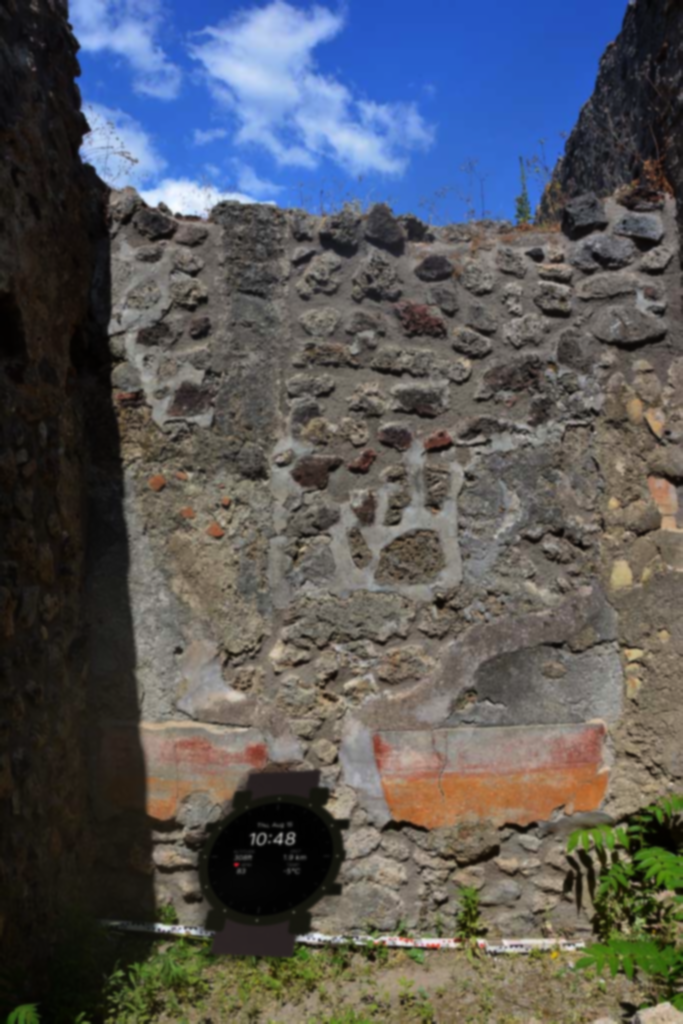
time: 10:48
